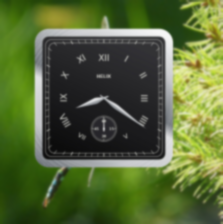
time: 8:21
